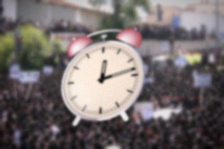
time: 12:13
